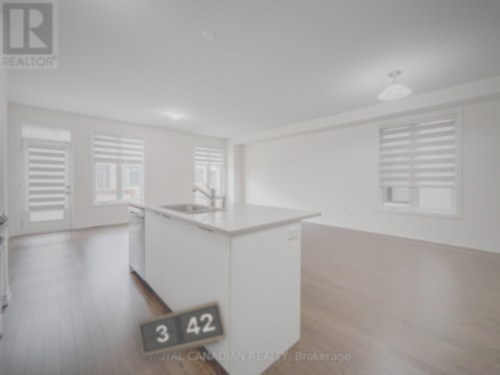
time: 3:42
